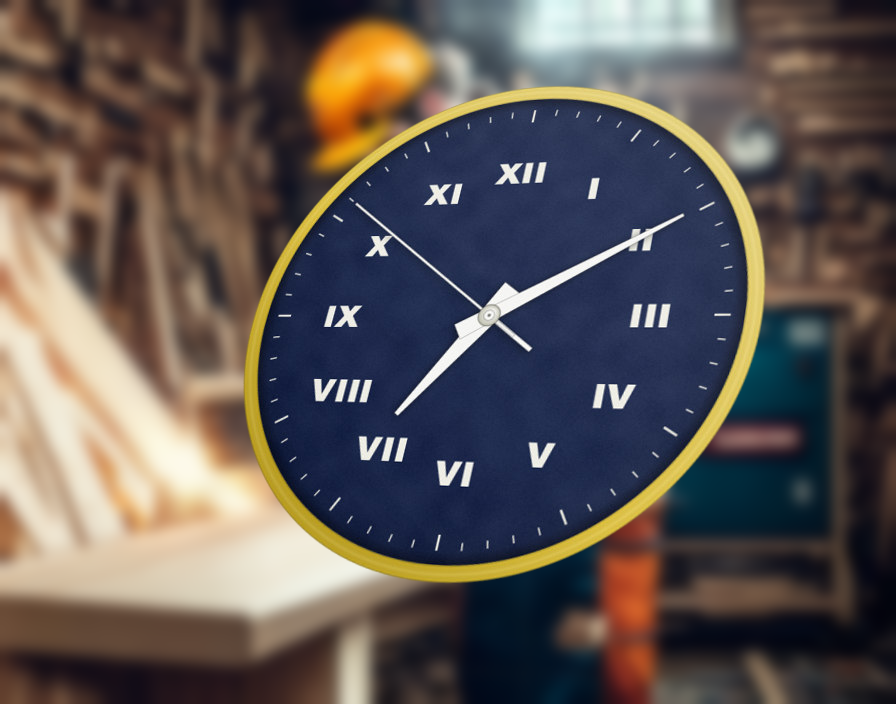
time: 7:09:51
